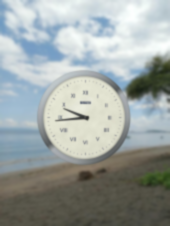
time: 9:44
